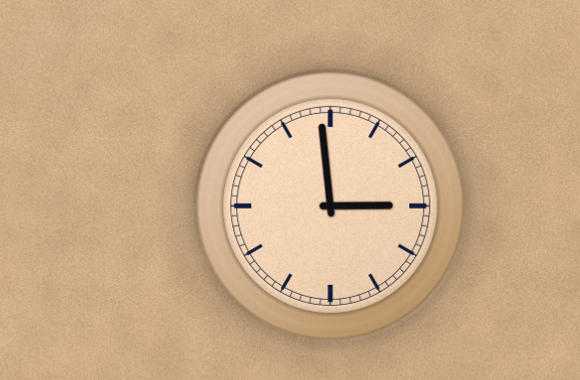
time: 2:59
